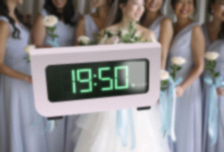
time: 19:50
